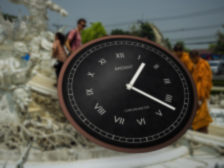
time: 1:22
